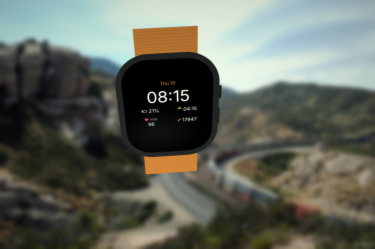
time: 8:15
